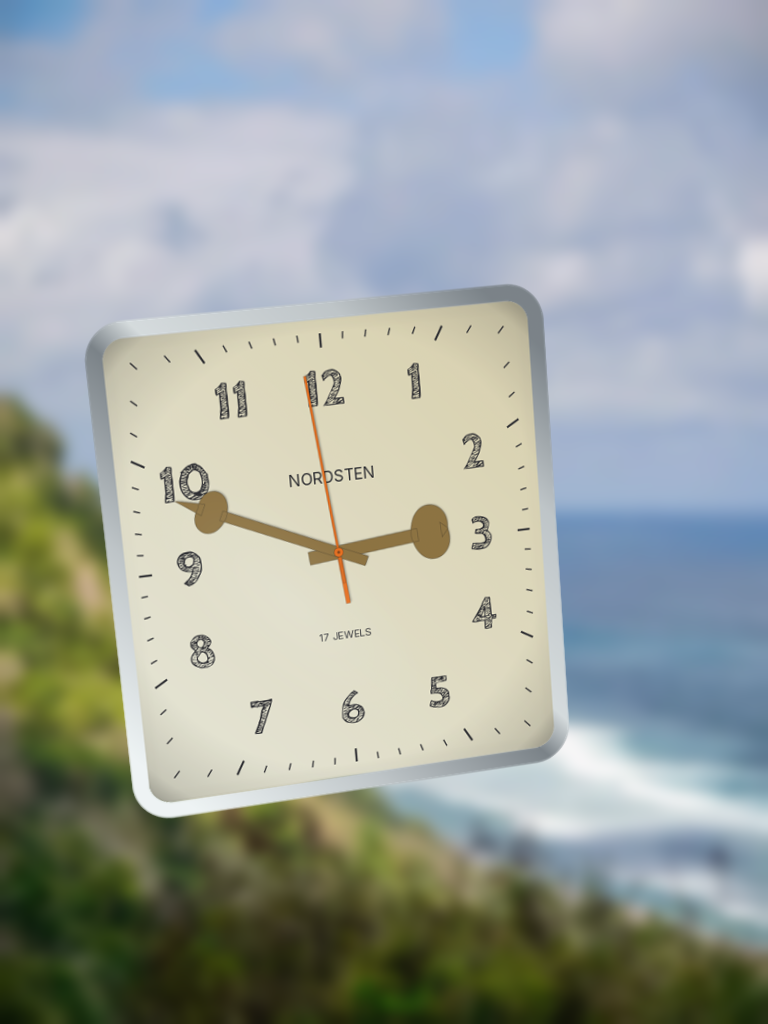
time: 2:48:59
